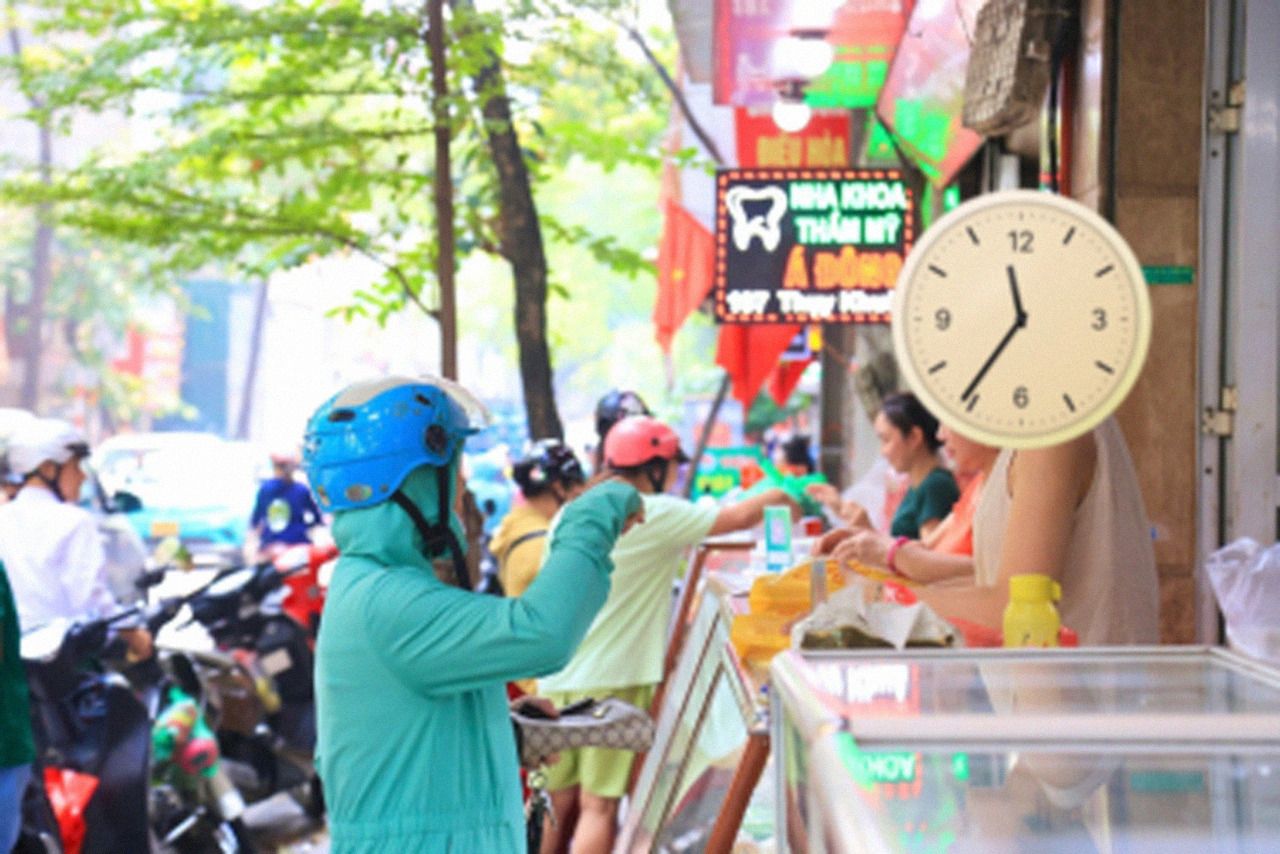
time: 11:36
